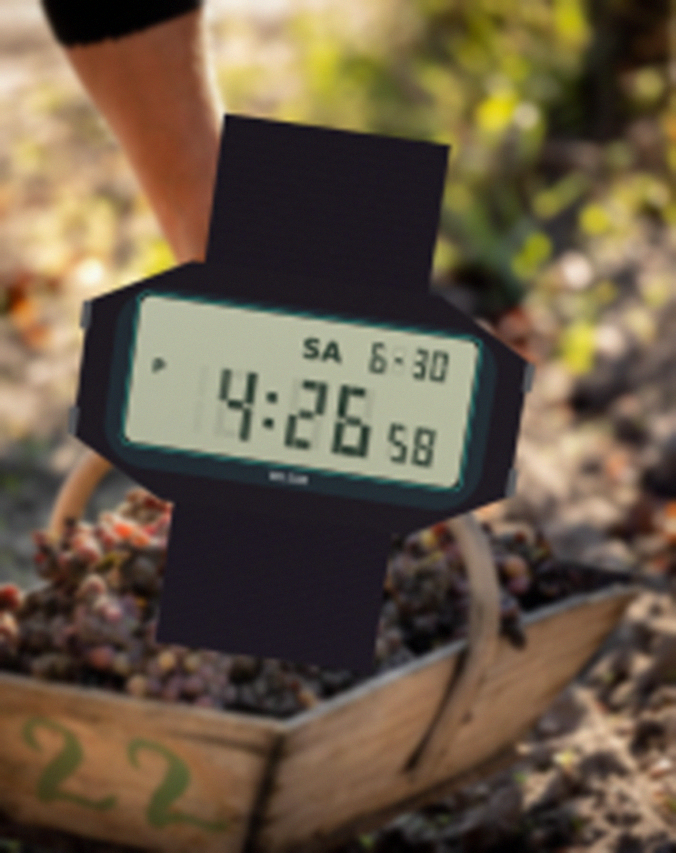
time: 4:26:58
